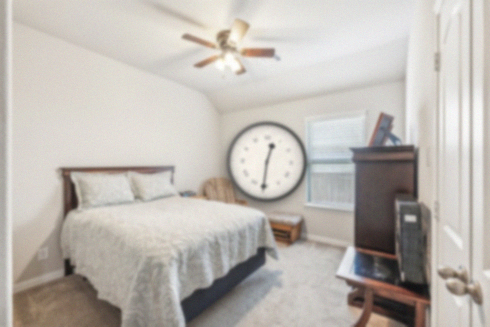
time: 12:31
